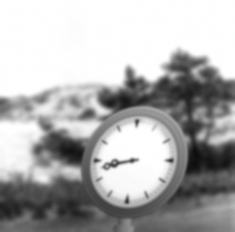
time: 8:43
